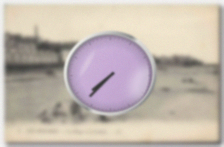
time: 7:37
